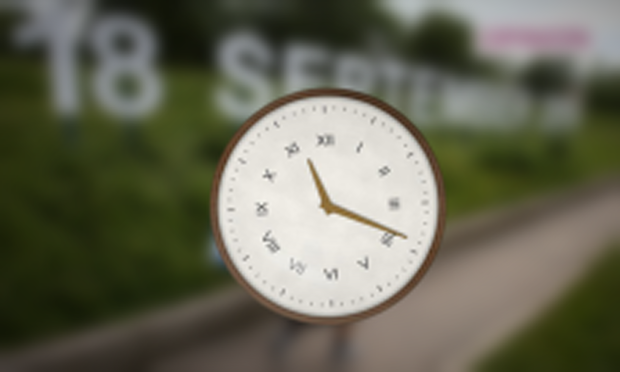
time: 11:19
